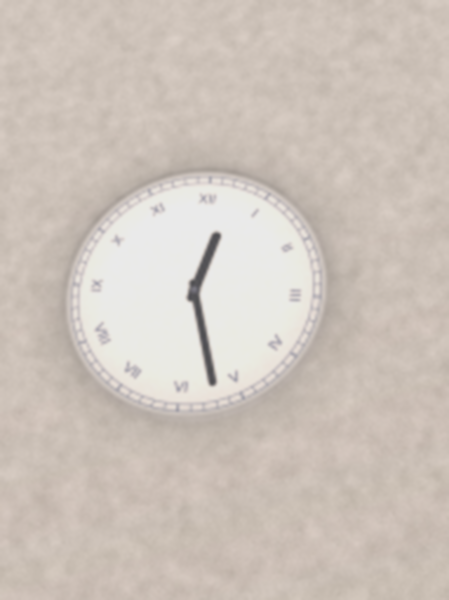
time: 12:27
